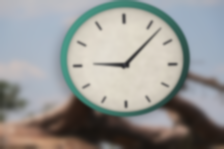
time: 9:07
